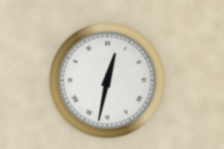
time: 12:32
